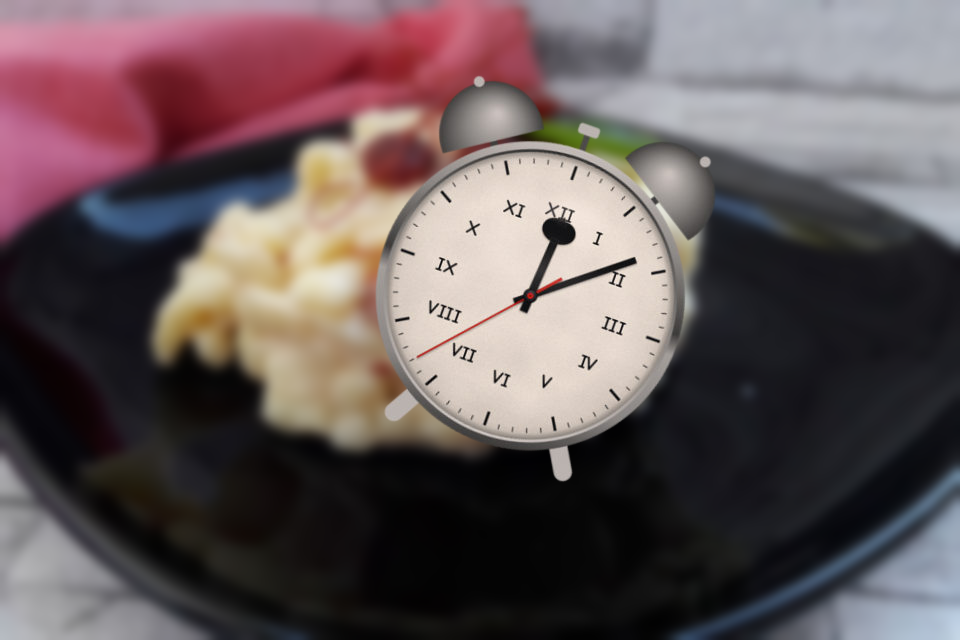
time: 12:08:37
